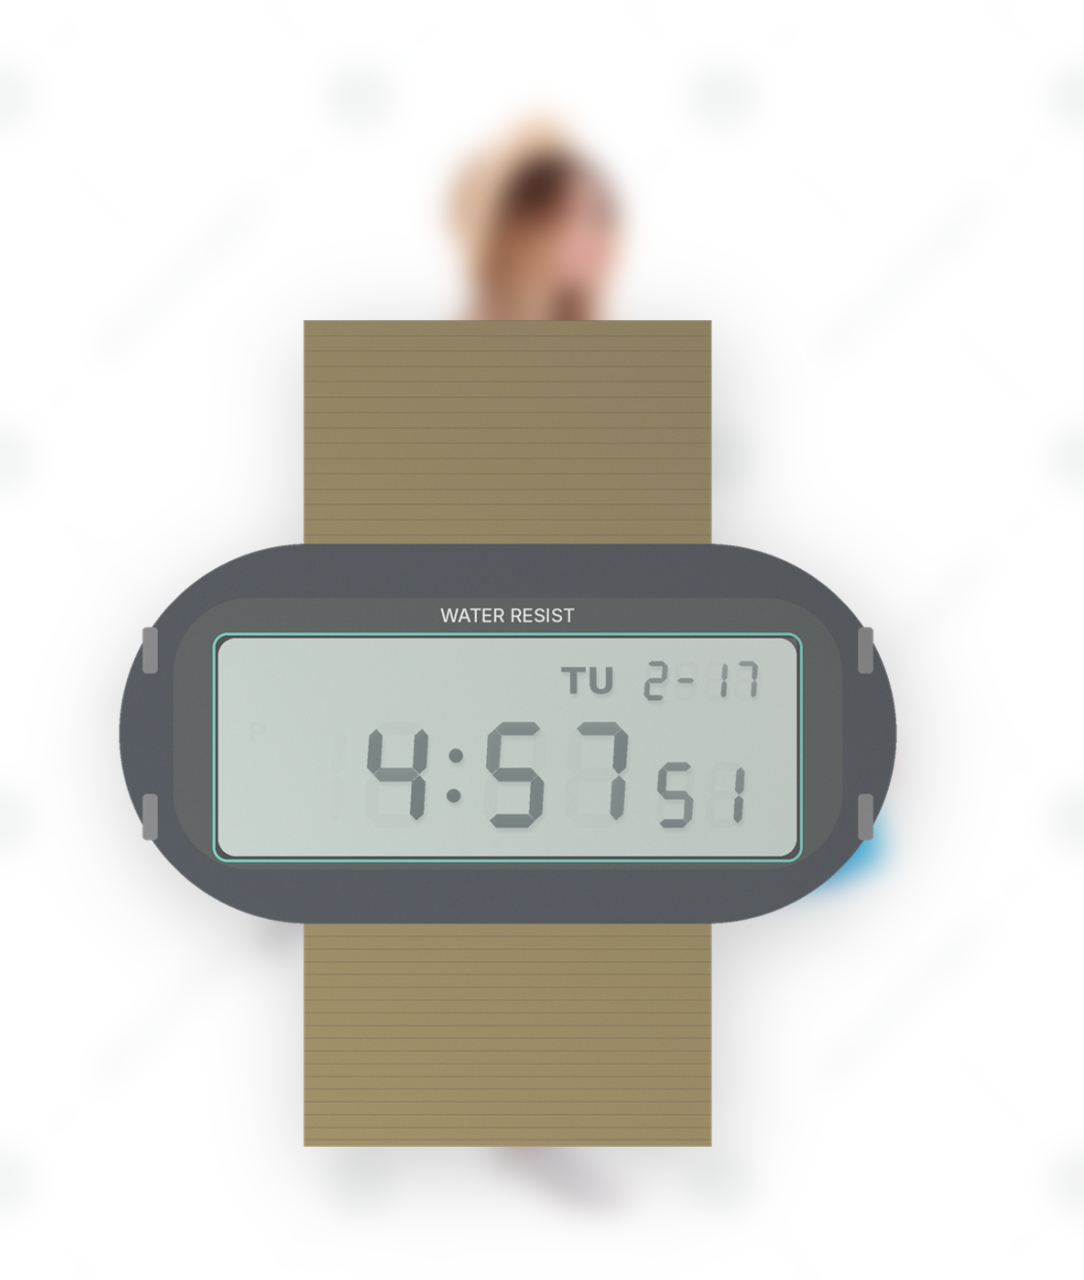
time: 4:57:51
